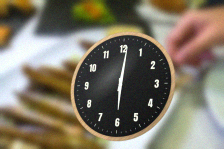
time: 6:01
